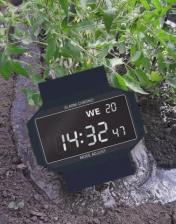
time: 14:32:47
